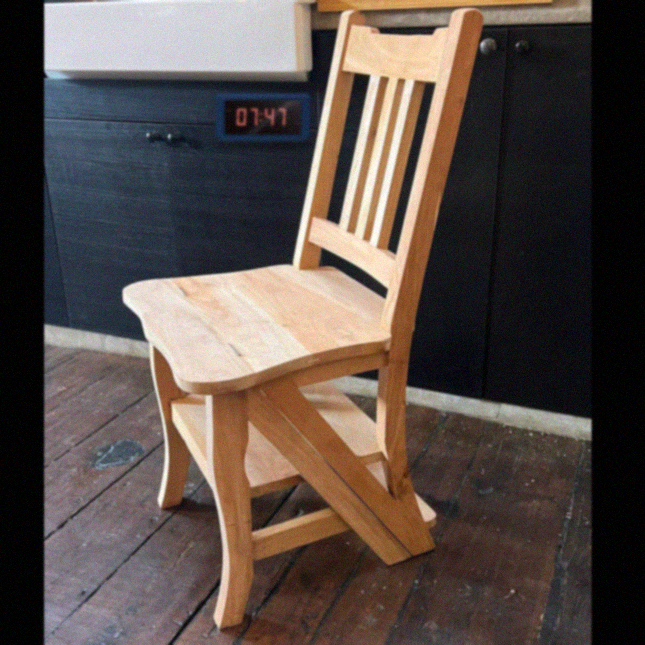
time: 7:47
